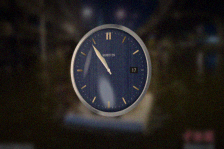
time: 10:54
